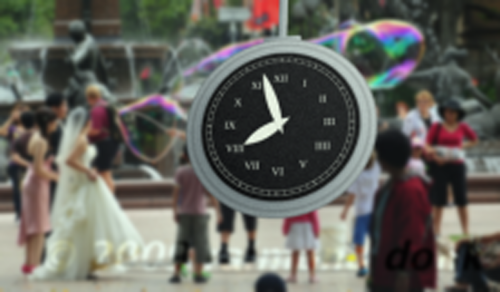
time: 7:57
